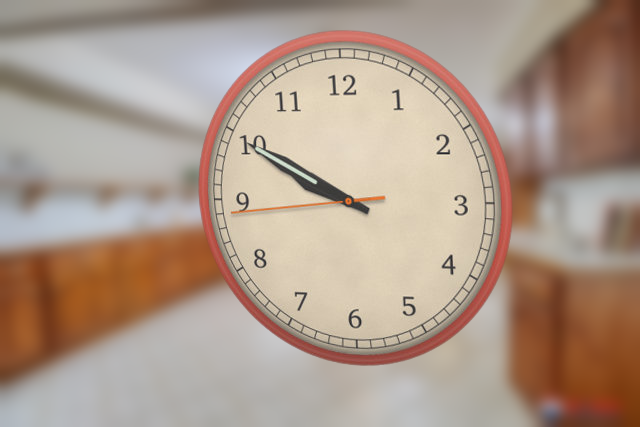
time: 9:49:44
